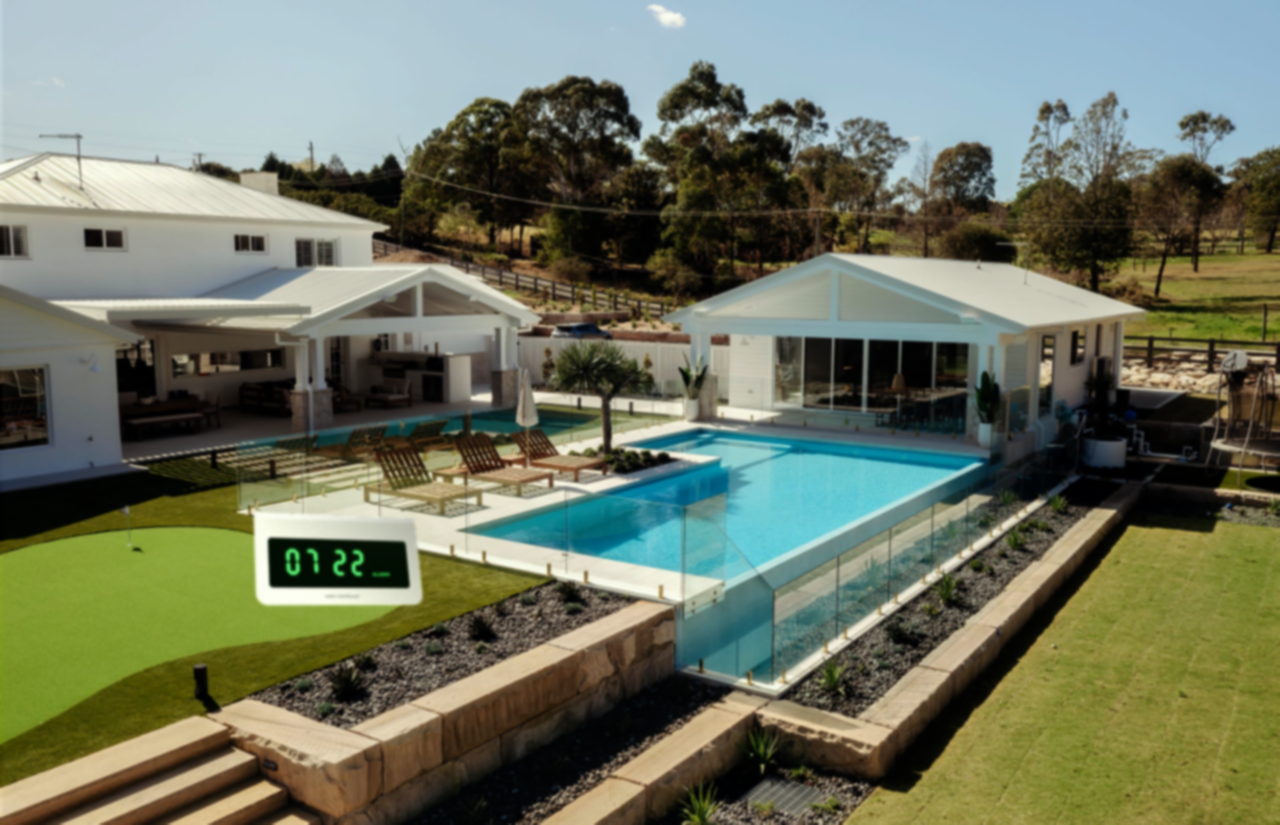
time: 7:22
